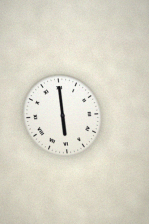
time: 6:00
